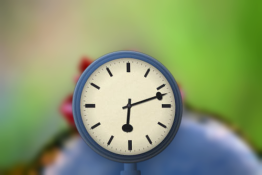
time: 6:12
